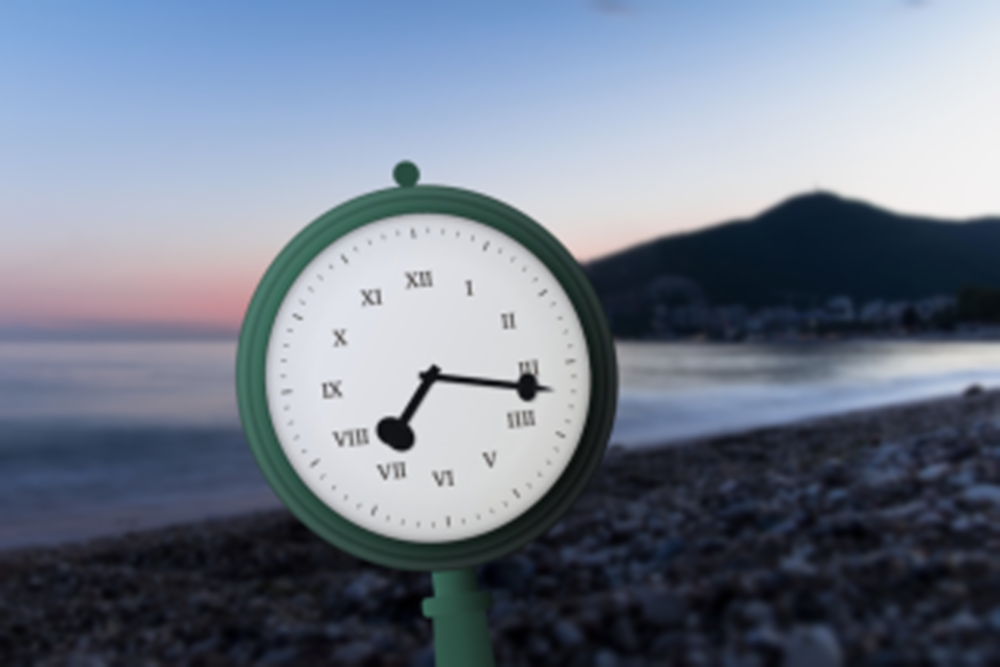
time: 7:17
